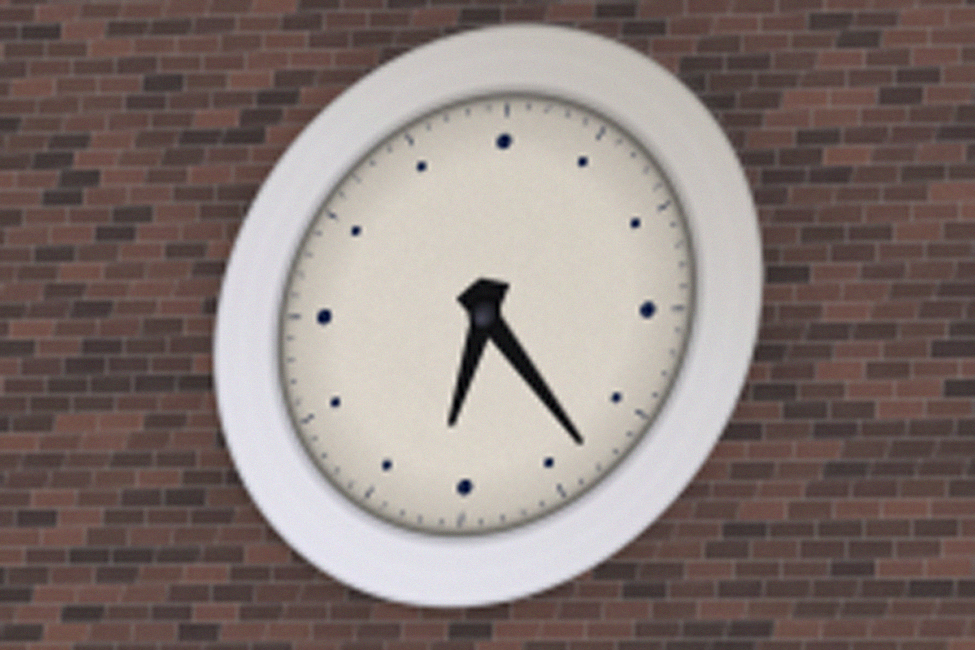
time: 6:23
